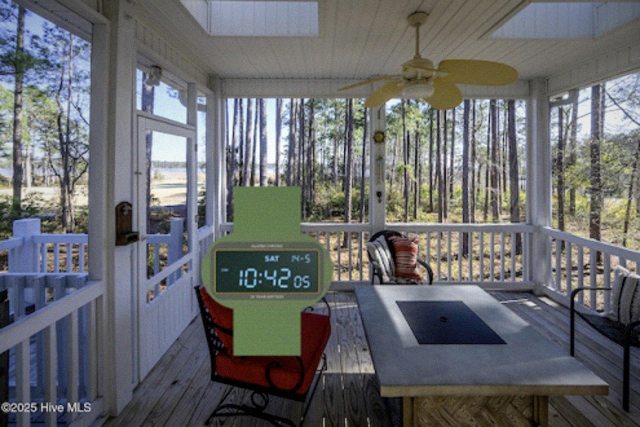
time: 10:42:05
